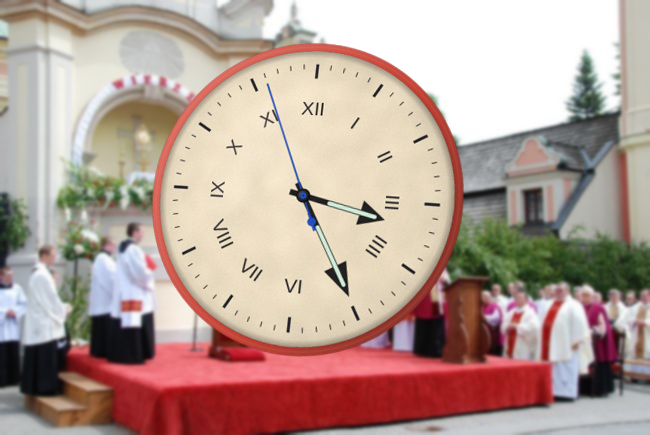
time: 3:24:56
